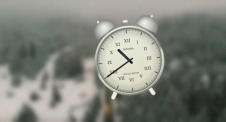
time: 10:40
